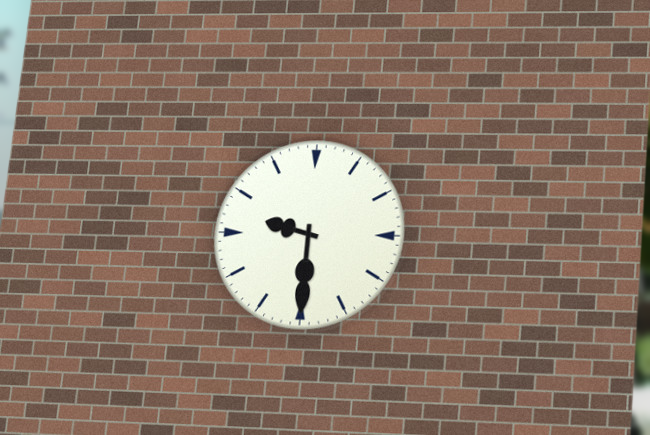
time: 9:30
